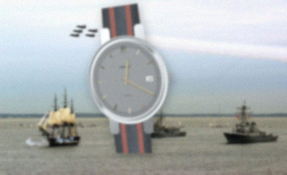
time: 12:20
